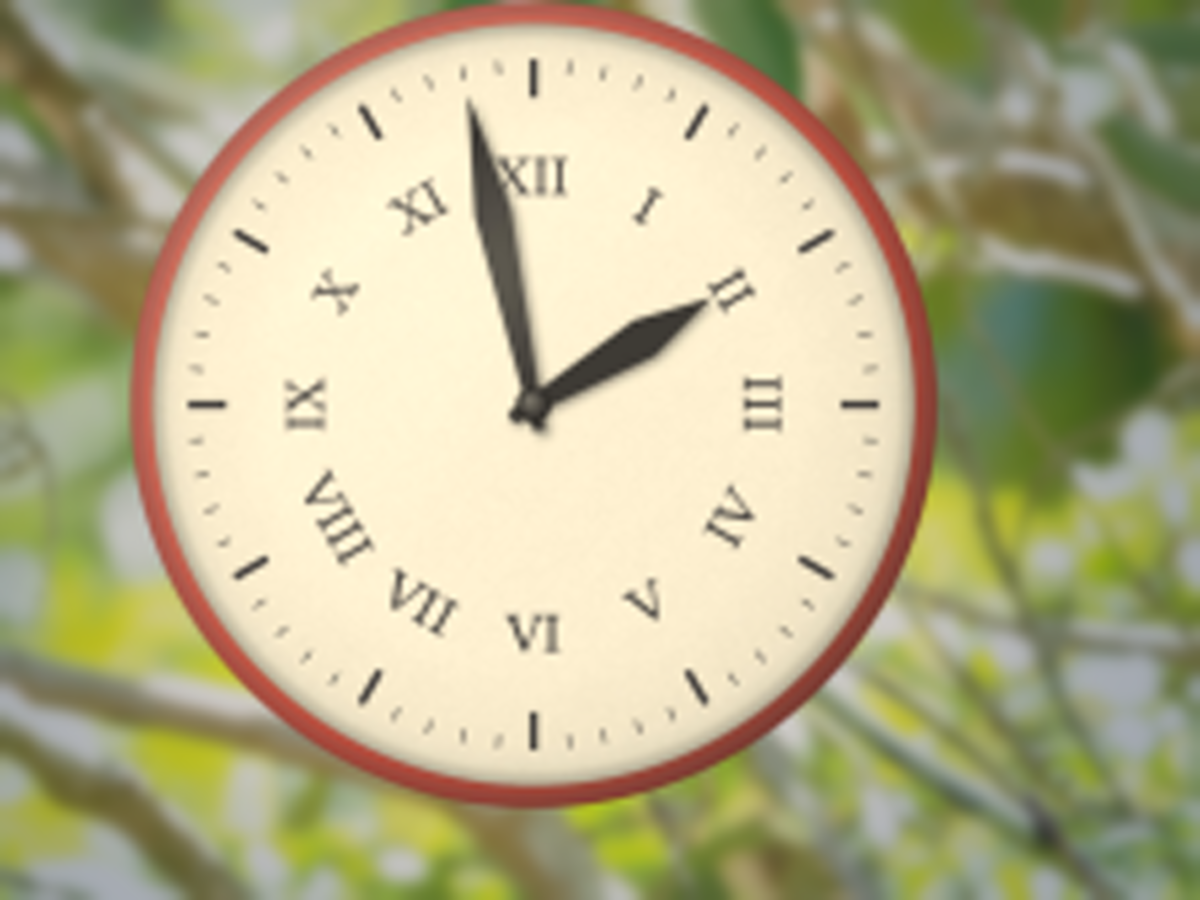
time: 1:58
